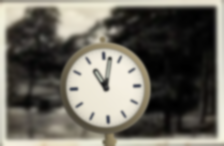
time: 11:02
